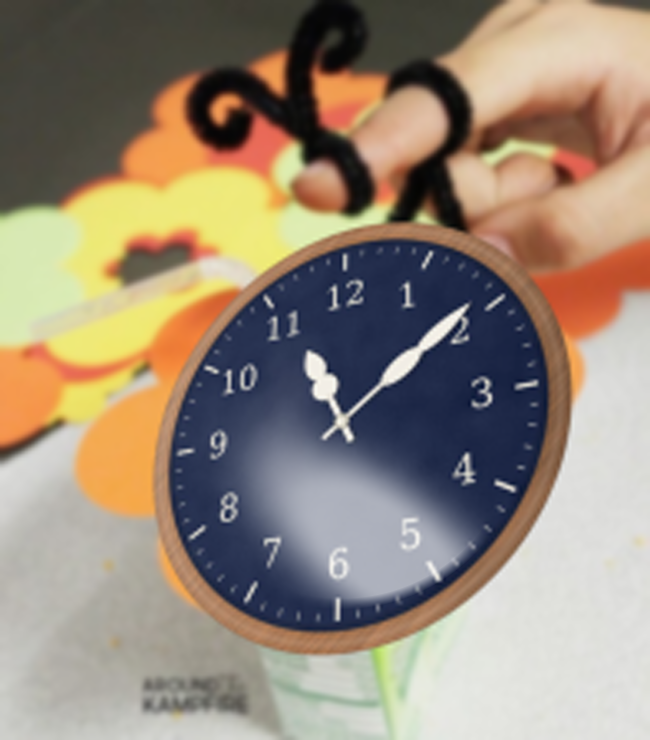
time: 11:09
